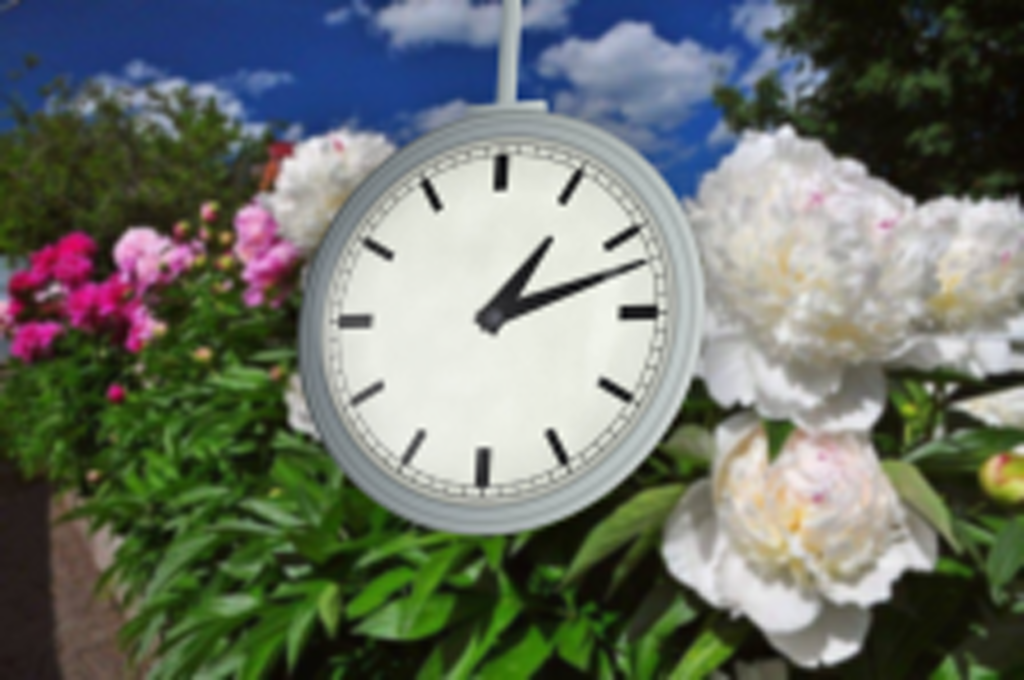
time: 1:12
